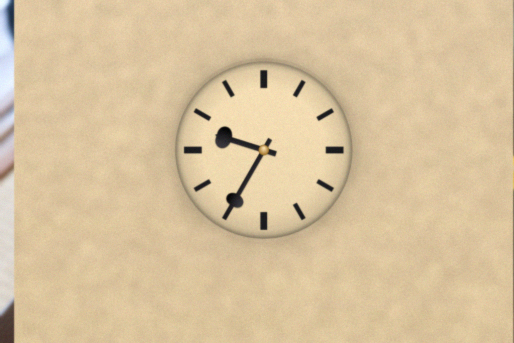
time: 9:35
